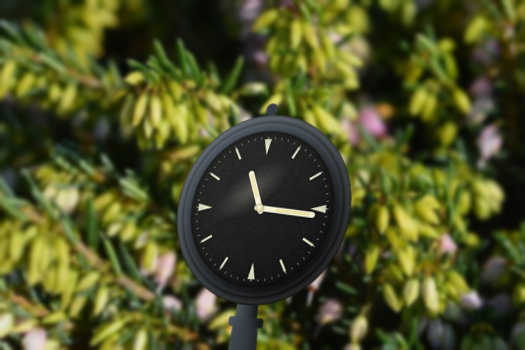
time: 11:16
